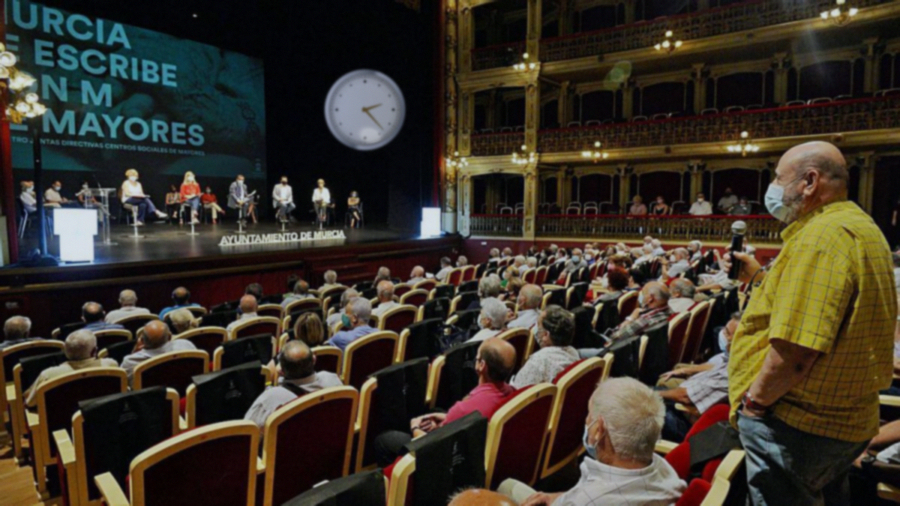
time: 2:23
